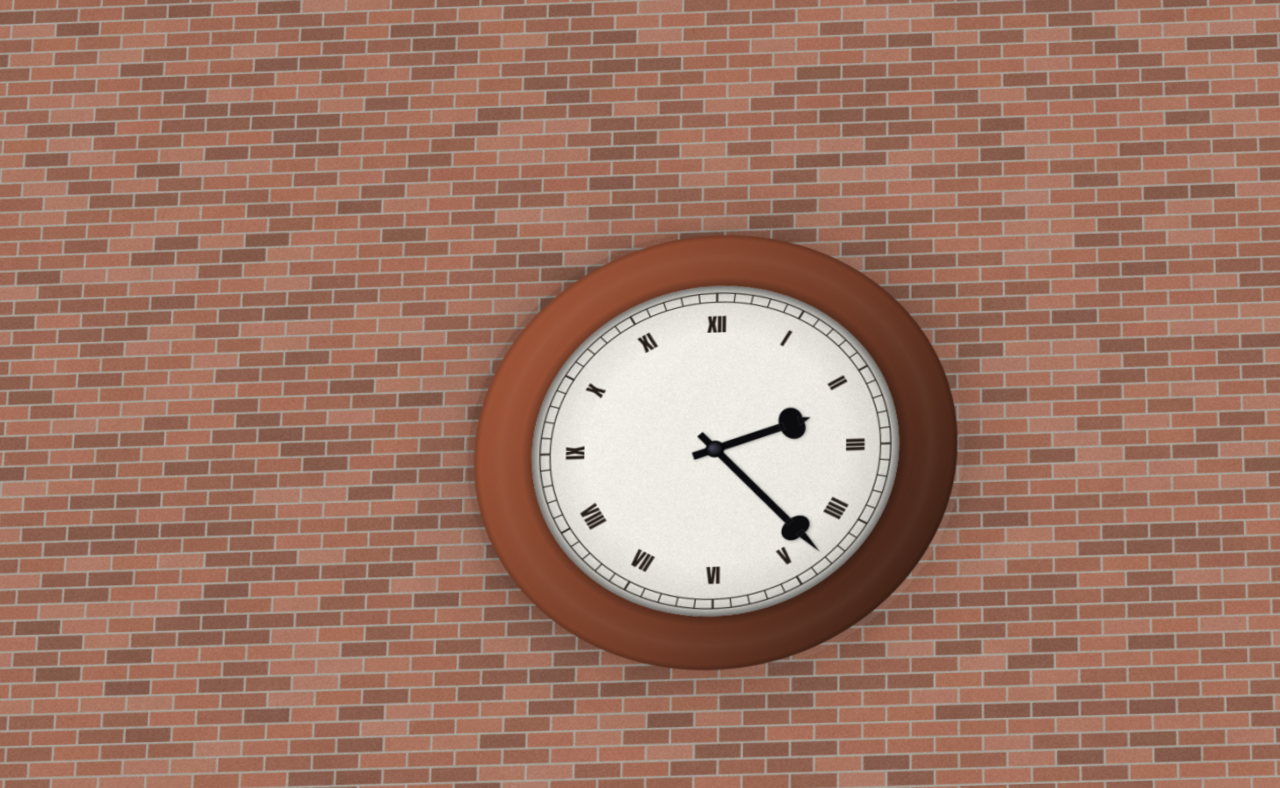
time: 2:23
